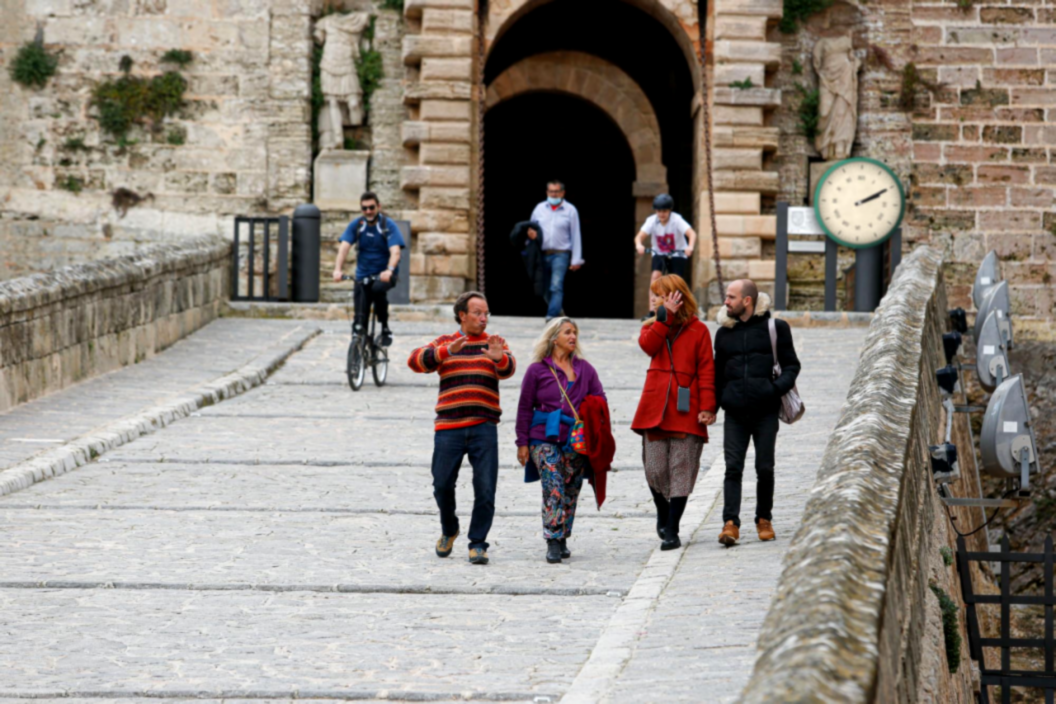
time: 2:10
